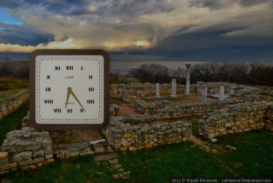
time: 6:24
